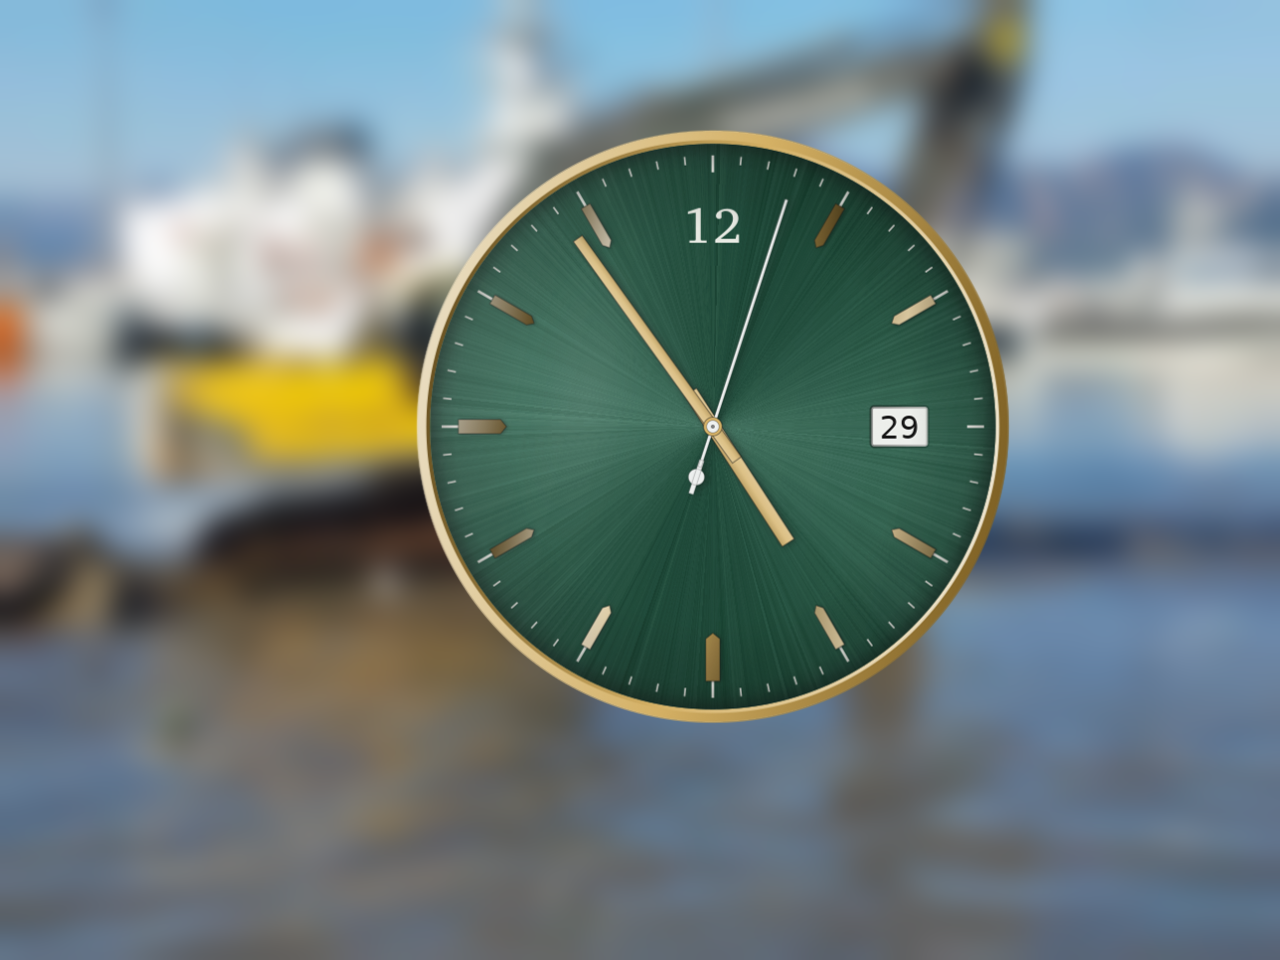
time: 4:54:03
